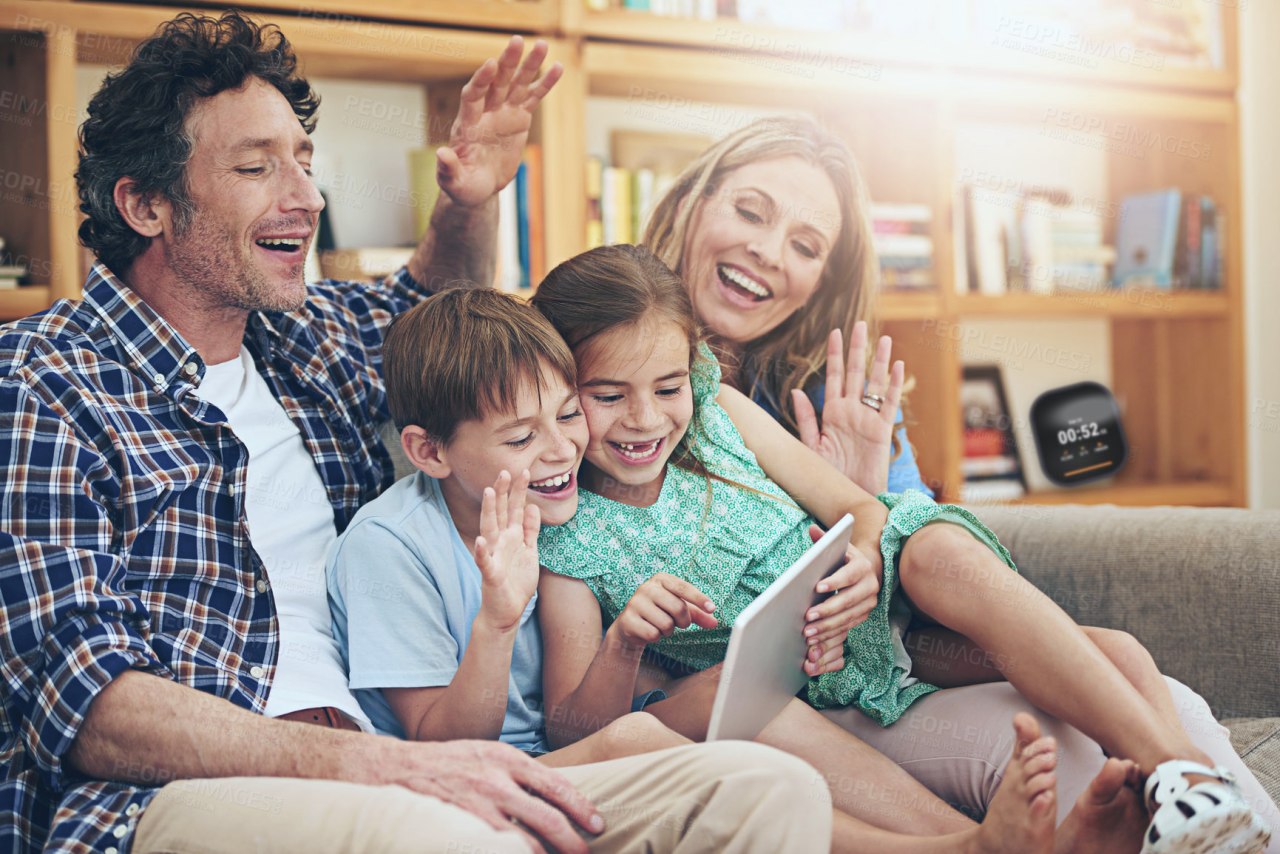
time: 0:52
